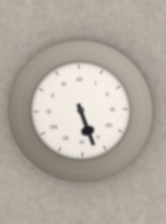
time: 5:27
